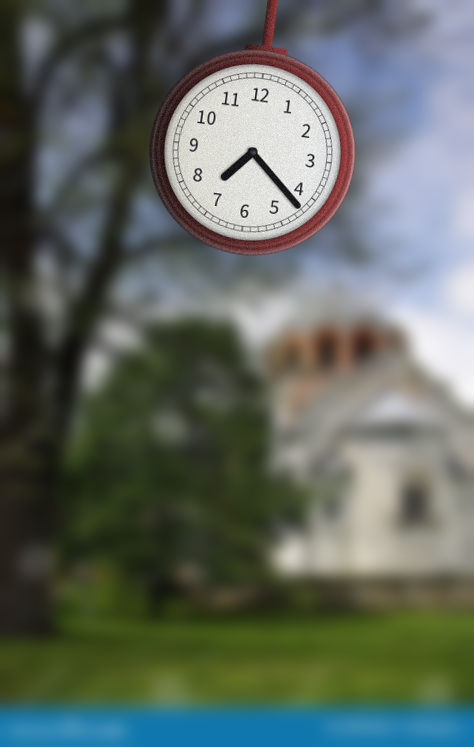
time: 7:22
